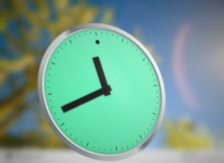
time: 11:42
